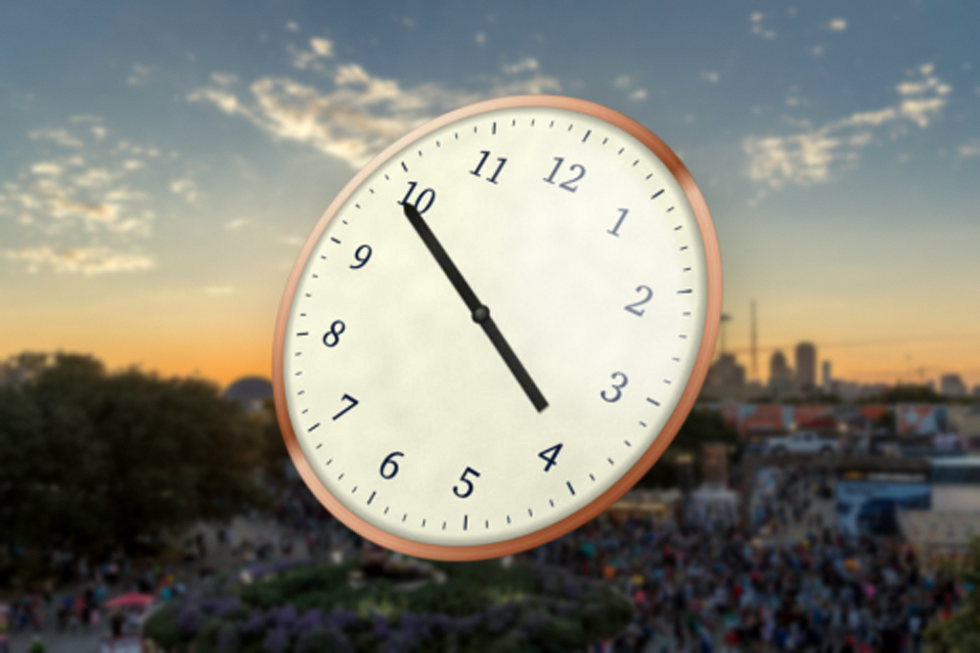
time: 3:49
